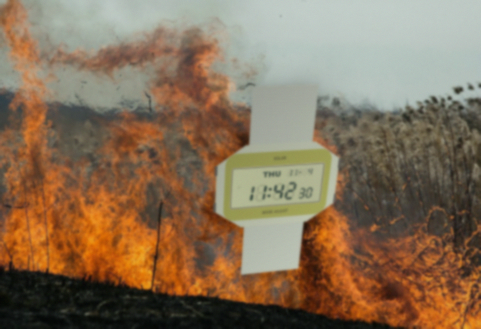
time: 11:42:30
